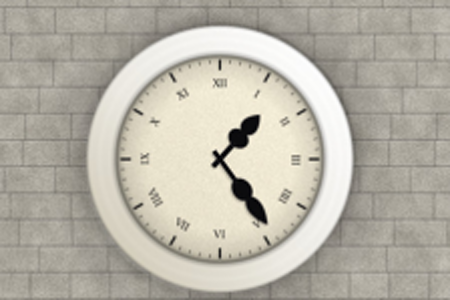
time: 1:24
